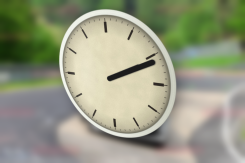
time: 2:11
